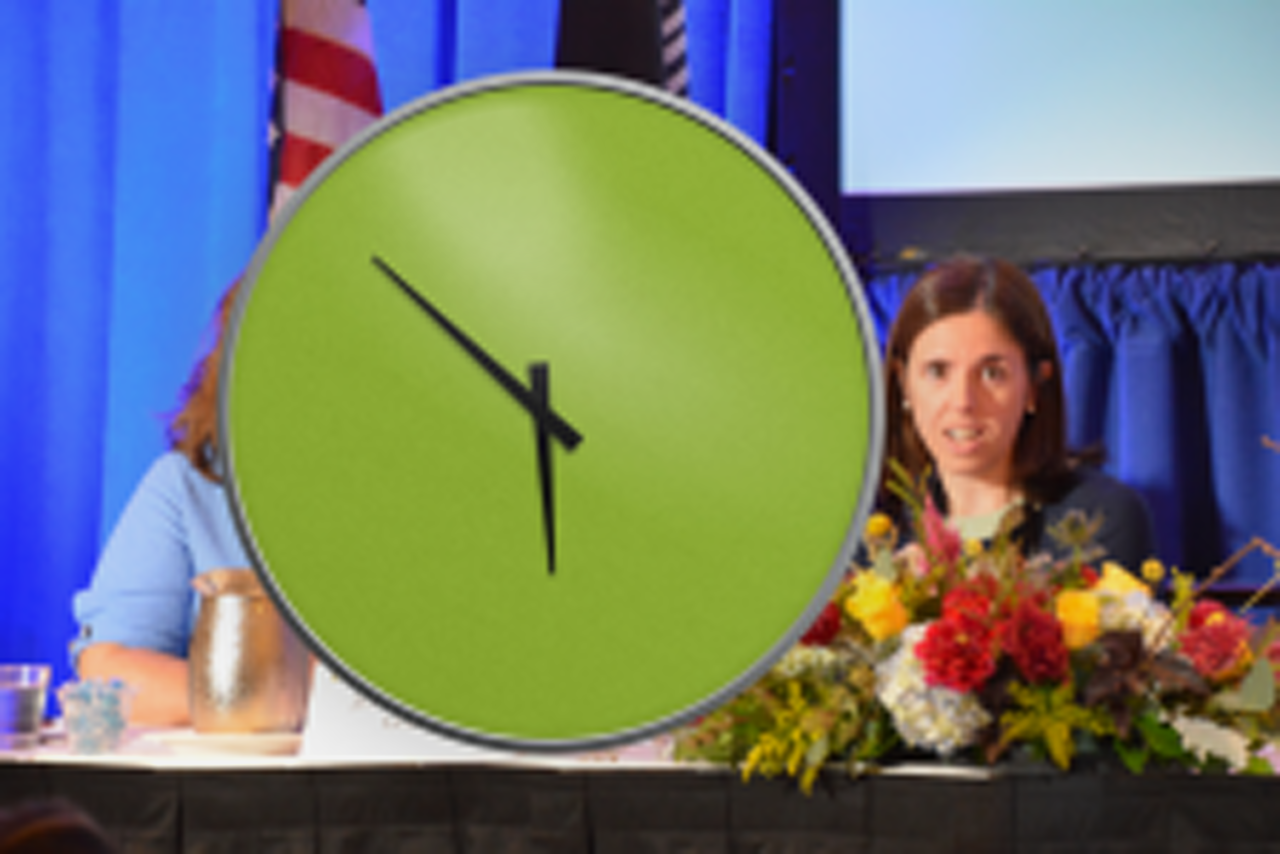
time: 5:52
